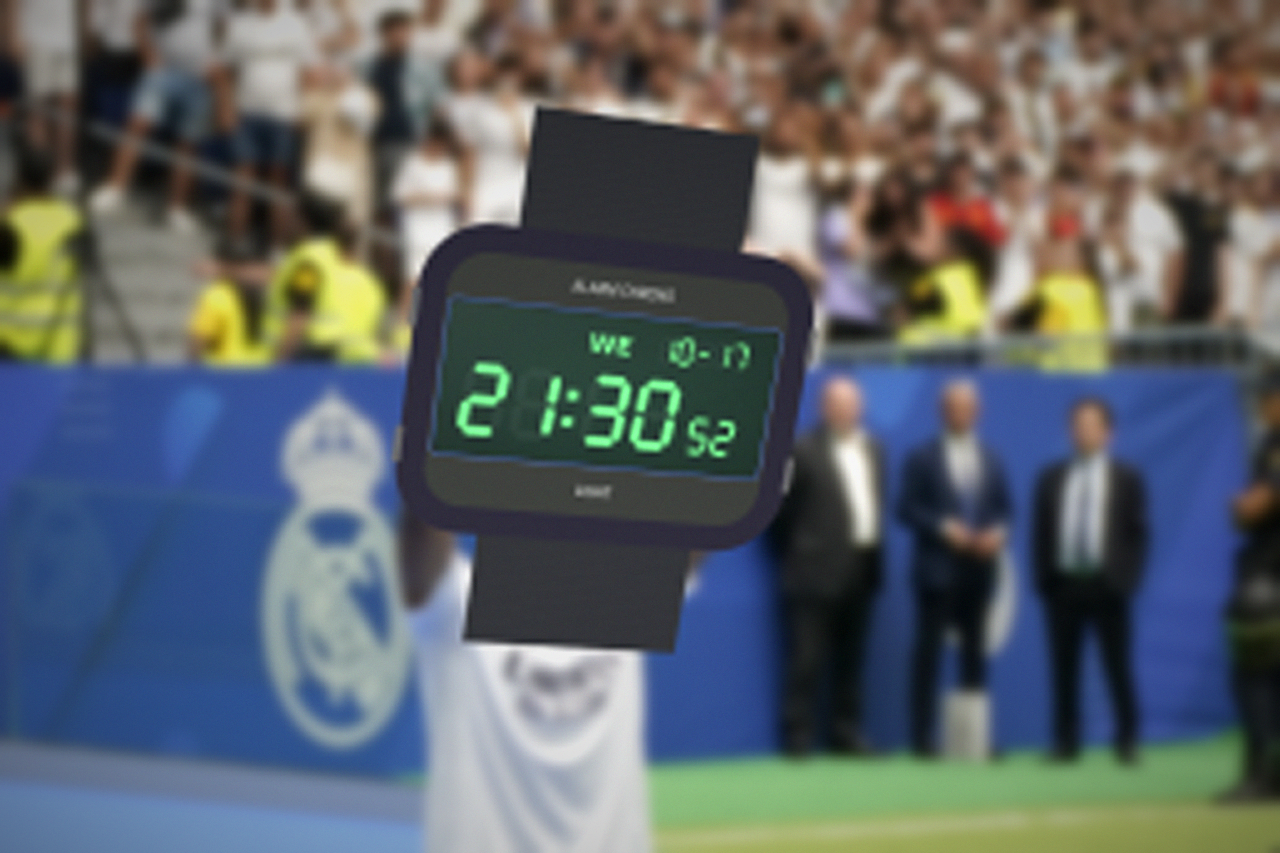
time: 21:30:52
